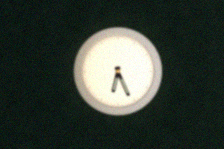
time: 6:26
